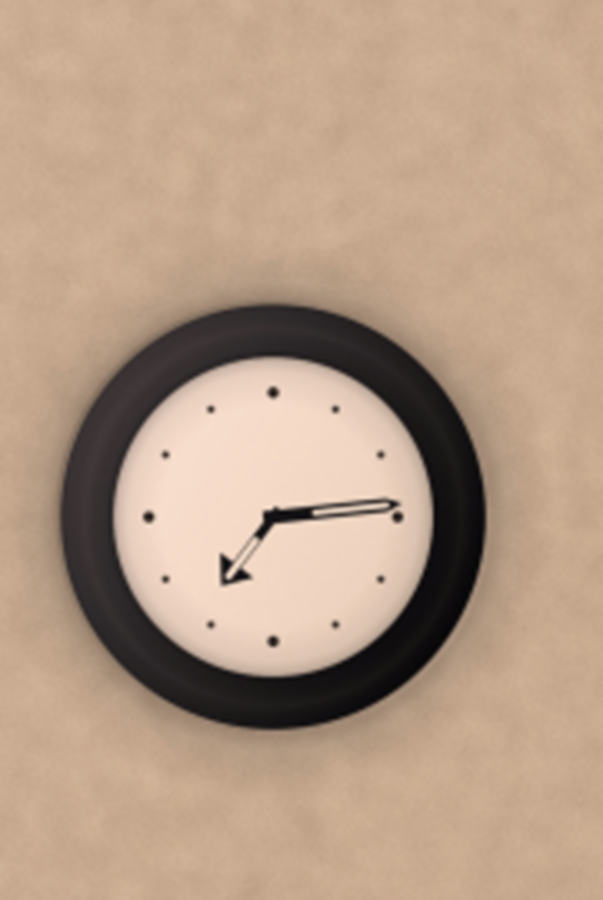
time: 7:14
